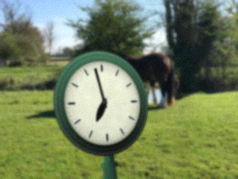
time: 6:58
